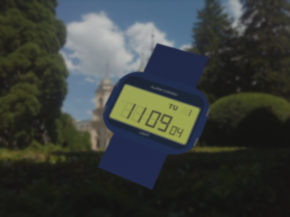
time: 11:09
